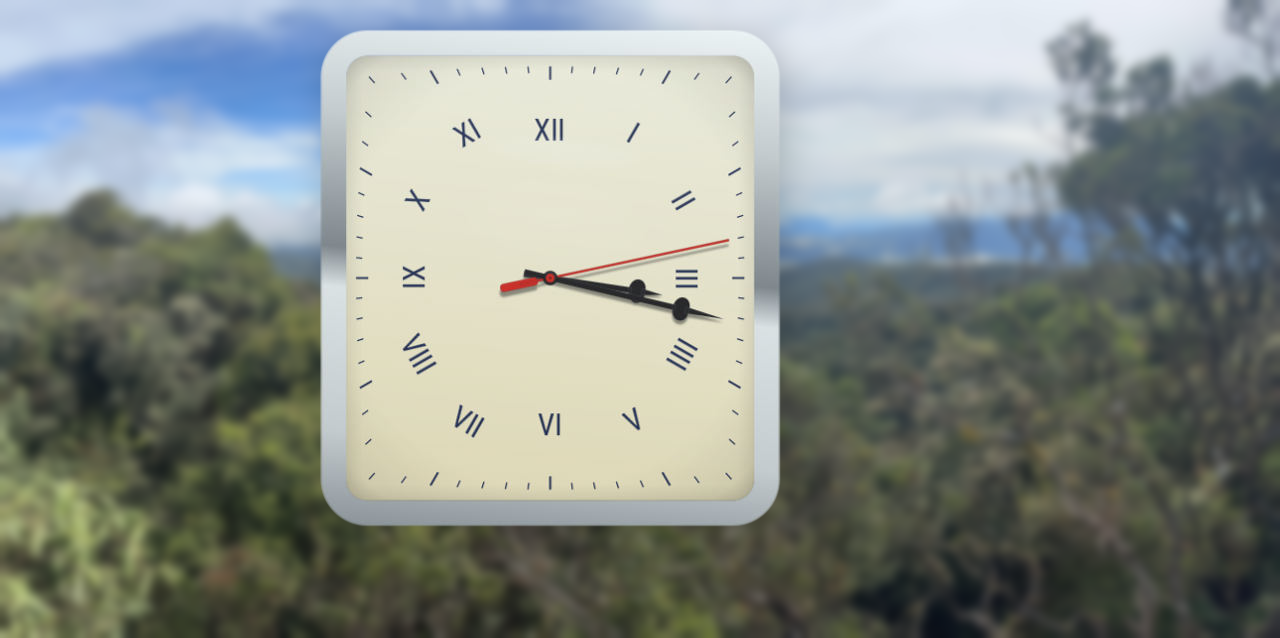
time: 3:17:13
